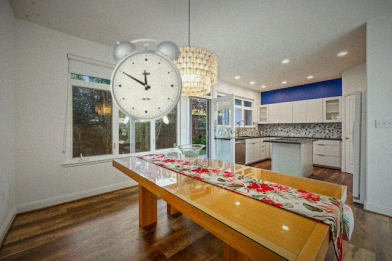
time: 11:50
